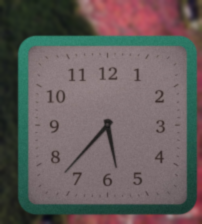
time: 5:37
